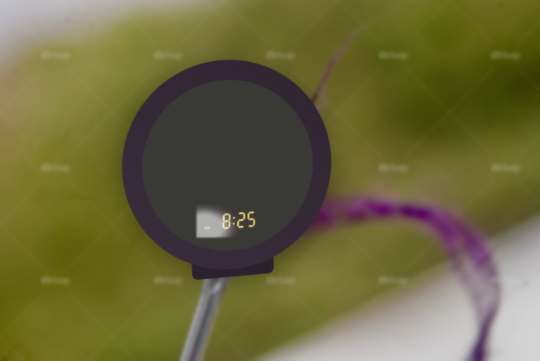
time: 8:25
